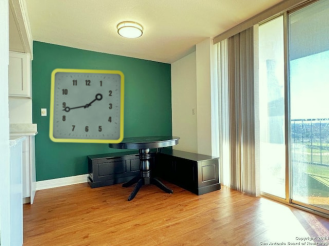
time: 1:43
